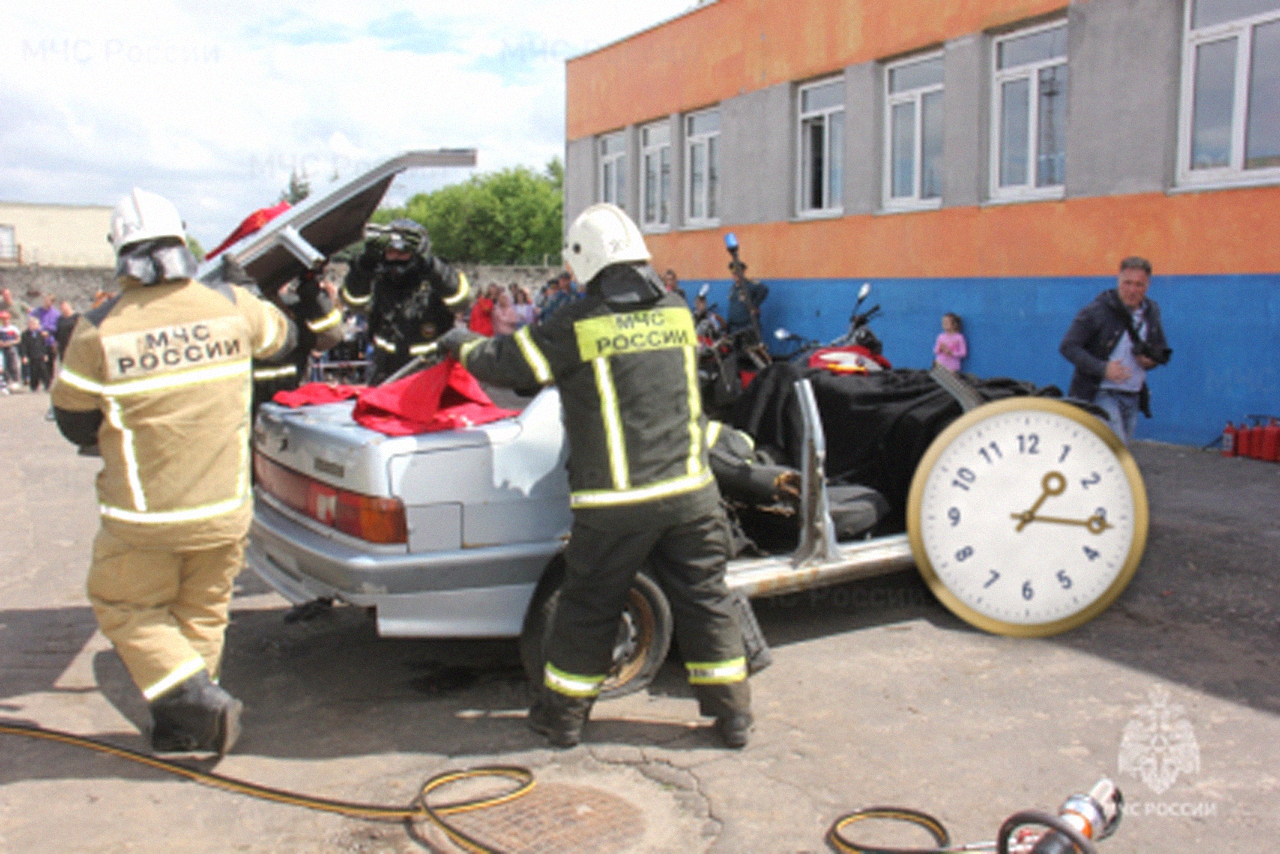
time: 1:16
